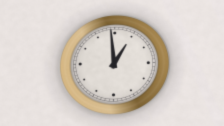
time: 12:59
